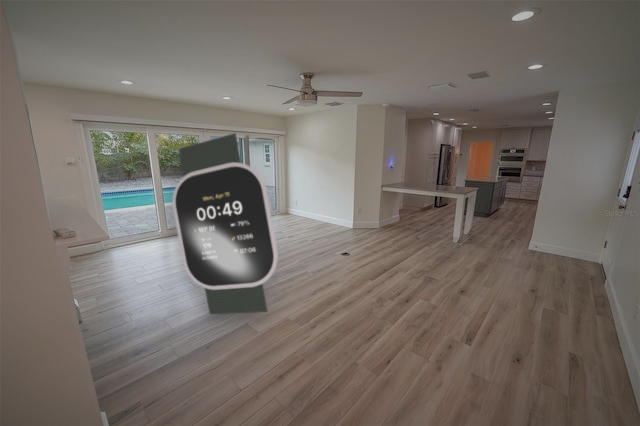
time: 0:49
